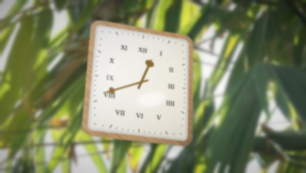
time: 12:41
